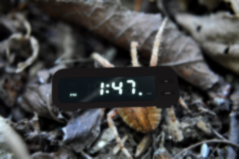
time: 1:47
